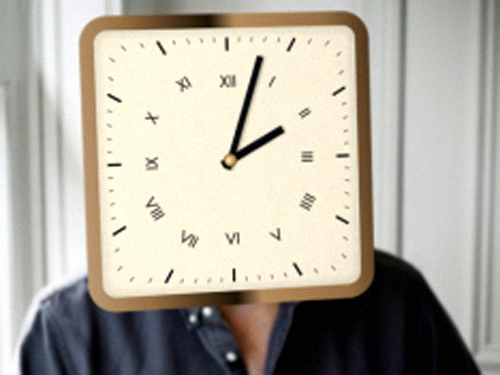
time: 2:03
